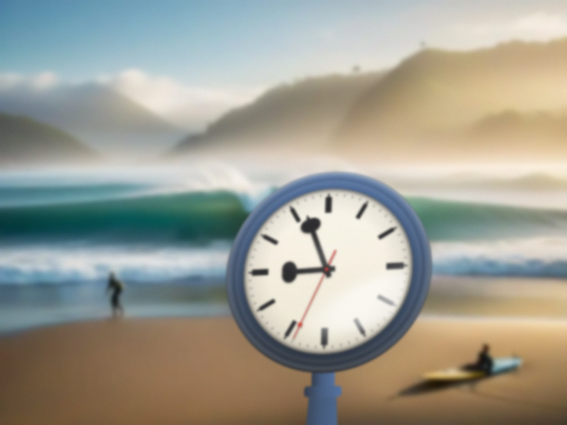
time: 8:56:34
